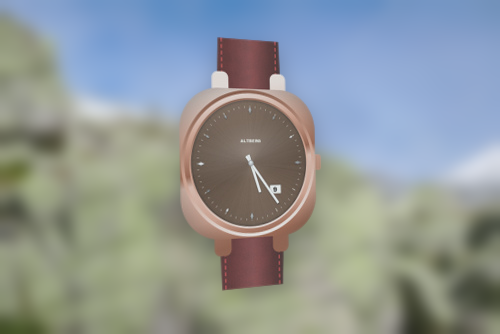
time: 5:24
